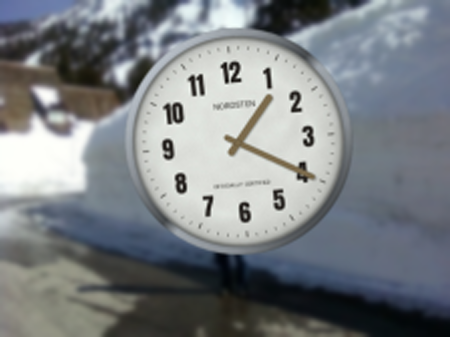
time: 1:20
